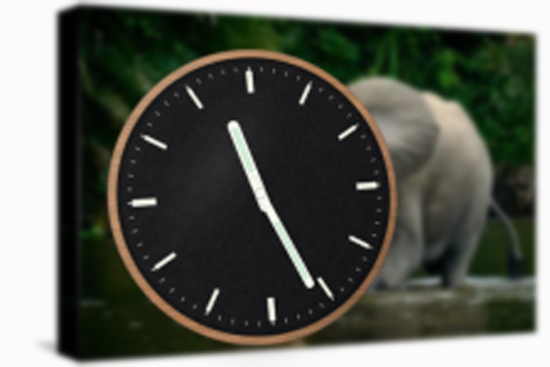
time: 11:26
